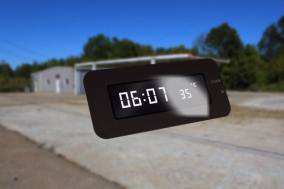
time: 6:07
